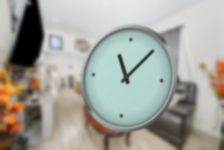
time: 11:07
